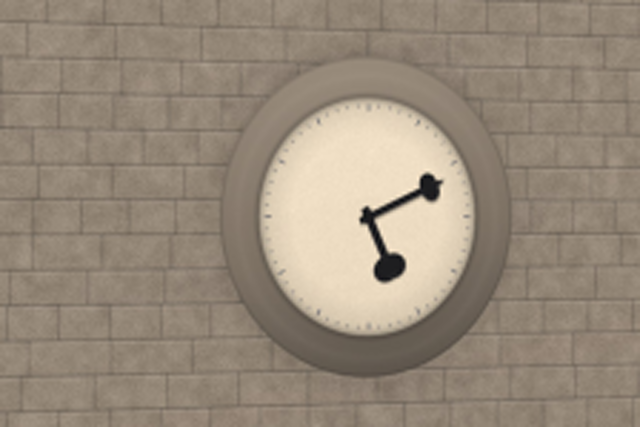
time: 5:11
